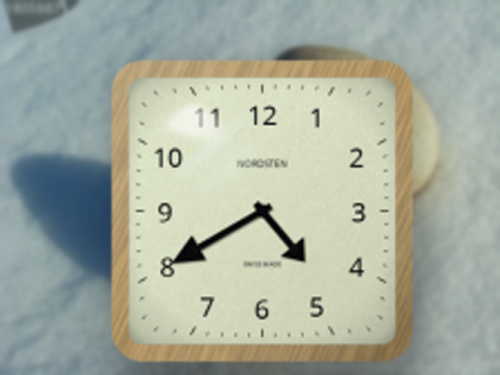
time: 4:40
